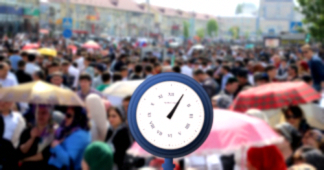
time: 1:05
